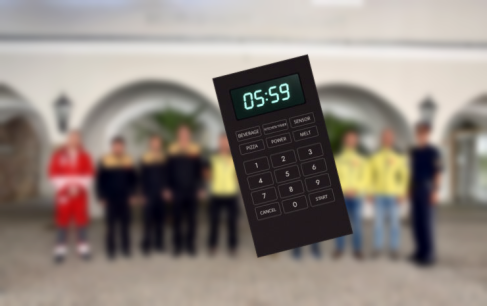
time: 5:59
